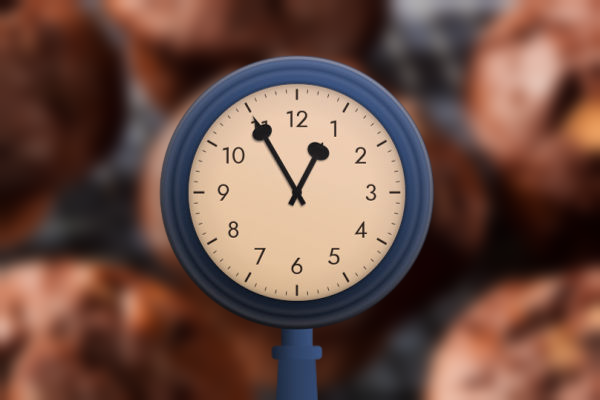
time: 12:55
